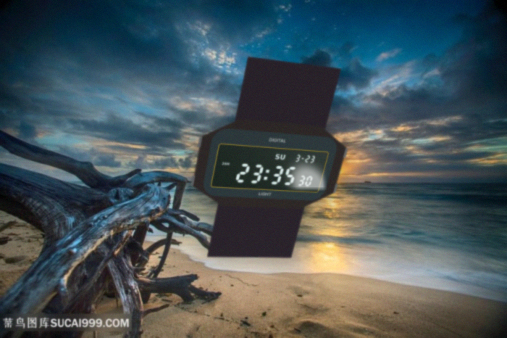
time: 23:35:30
